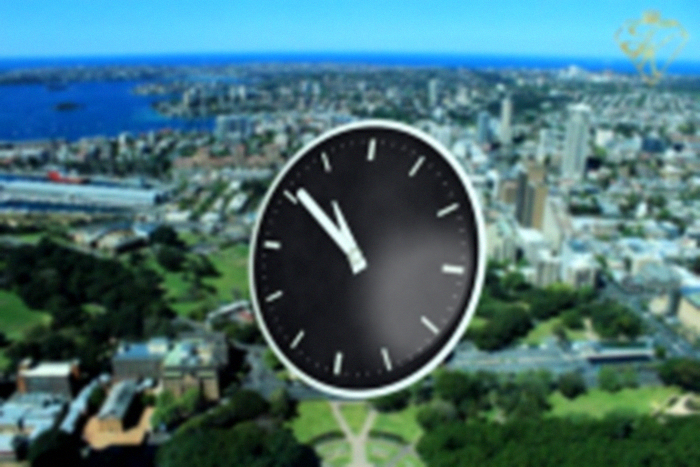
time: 10:51
